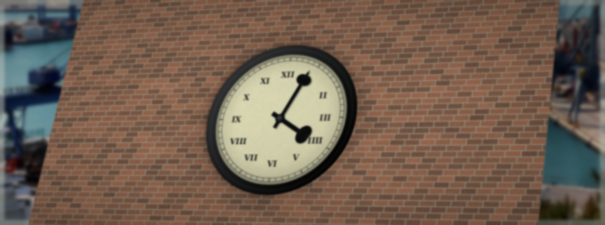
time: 4:04
